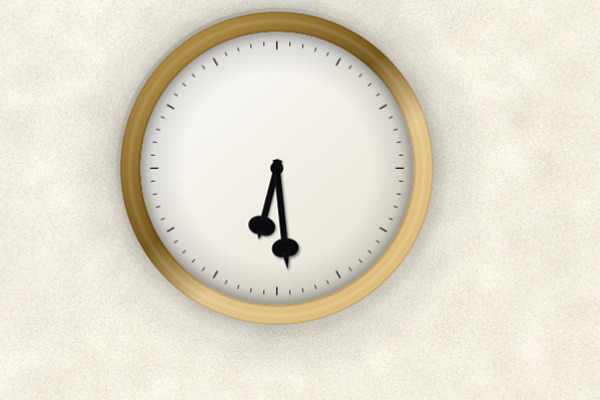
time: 6:29
